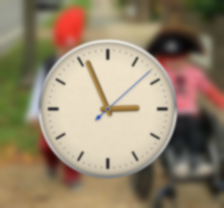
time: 2:56:08
